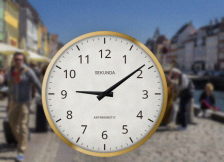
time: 9:09
